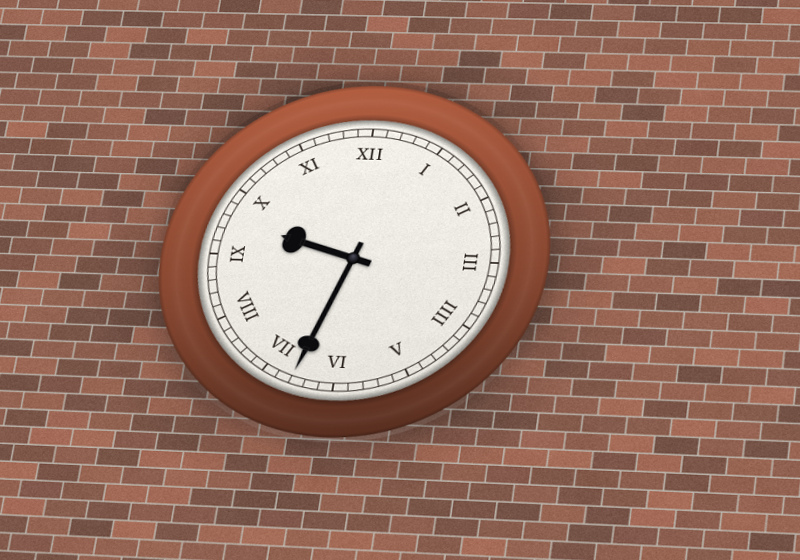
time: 9:33
